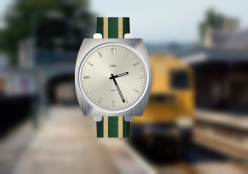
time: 2:26
